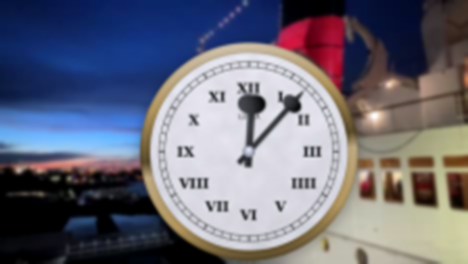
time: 12:07
